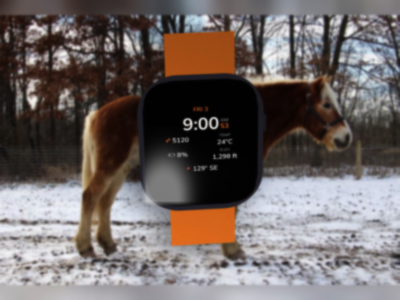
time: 9:00
